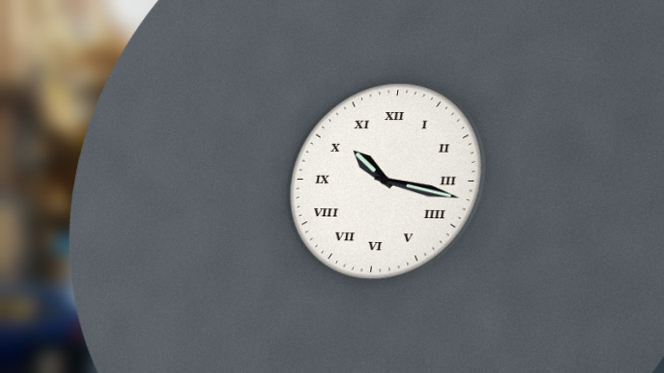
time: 10:17
